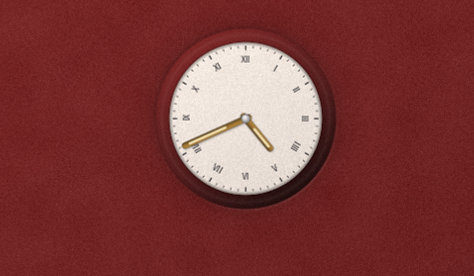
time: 4:41
